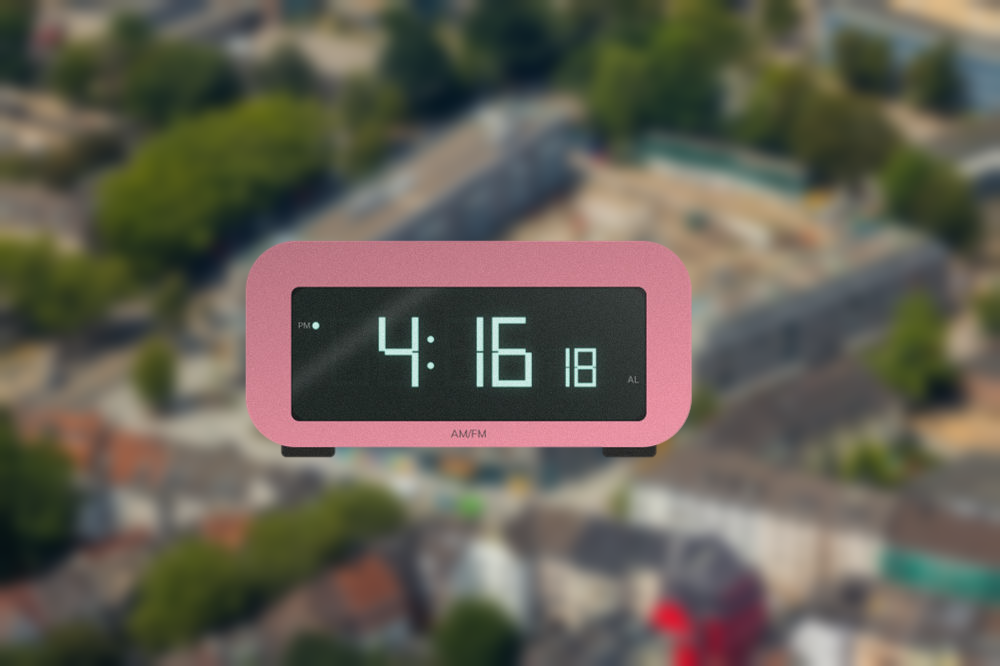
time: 4:16:18
